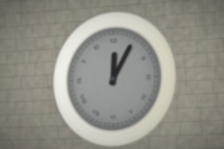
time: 12:05
